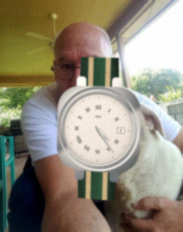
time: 4:24
